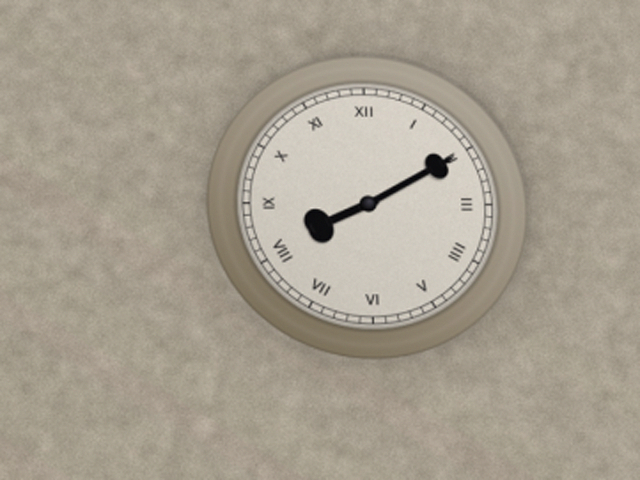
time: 8:10
